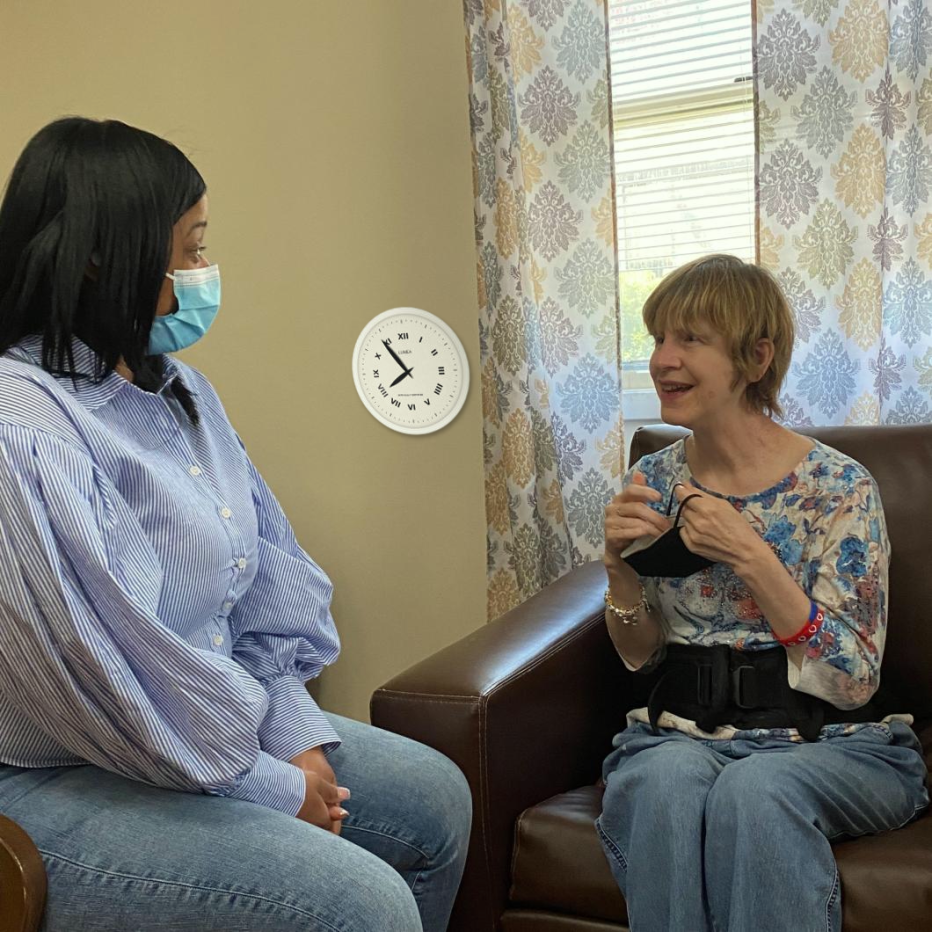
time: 7:54
